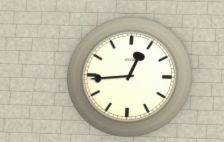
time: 12:44
